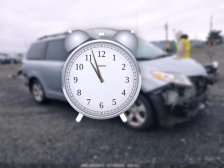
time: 10:57
